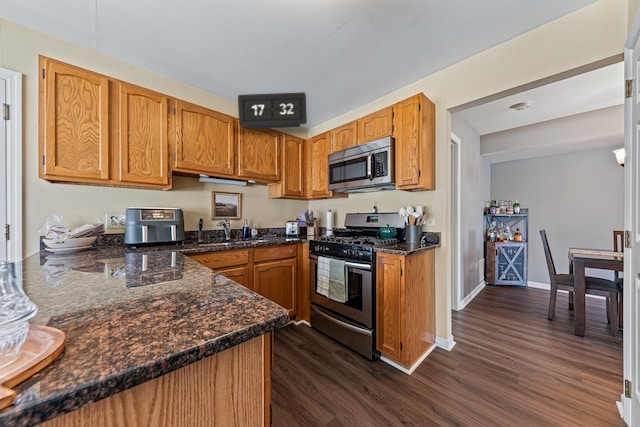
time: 17:32
